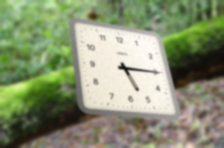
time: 5:15
